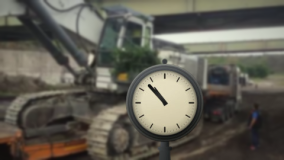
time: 10:53
